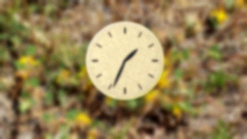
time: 1:34
